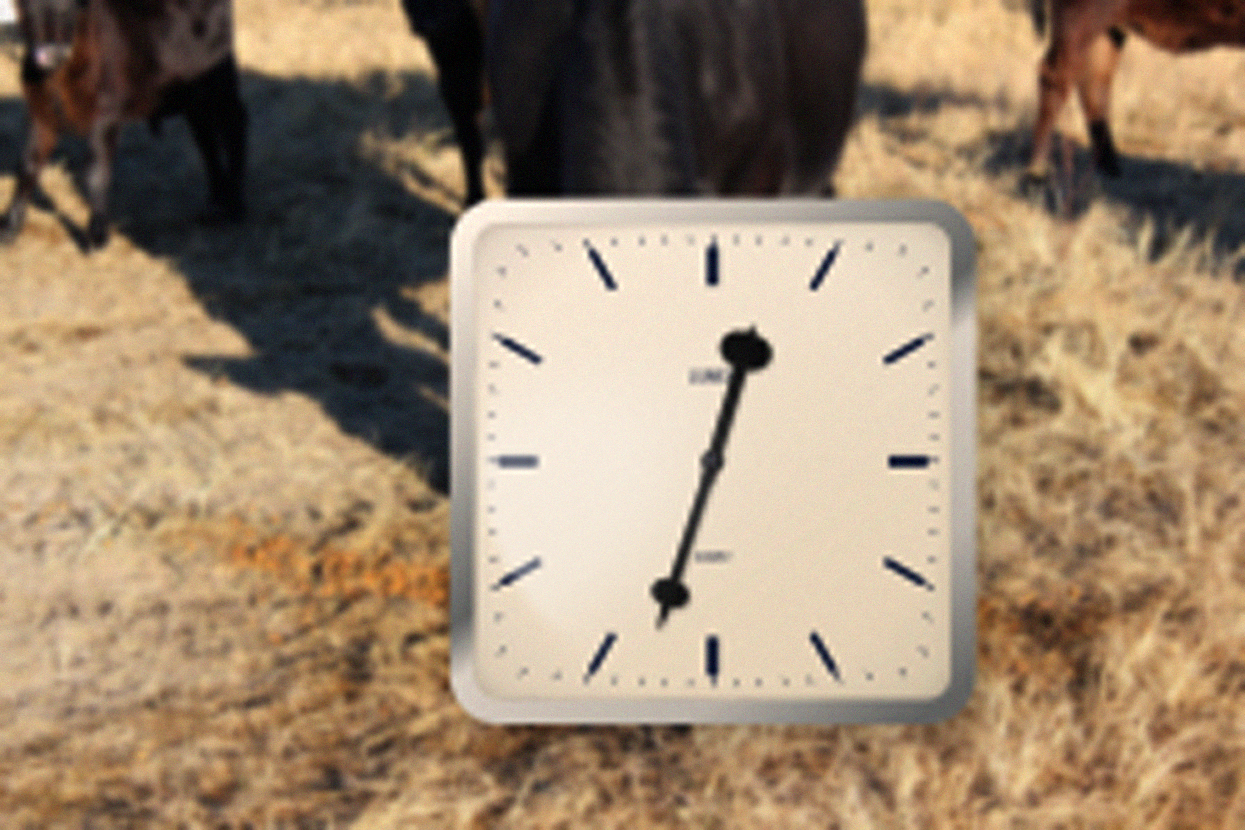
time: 12:33
